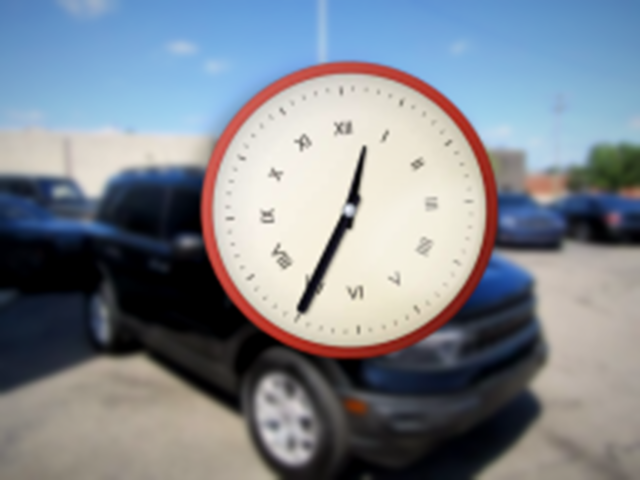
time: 12:35
